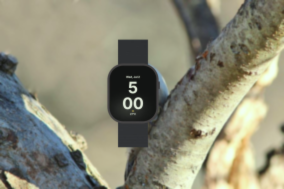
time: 5:00
